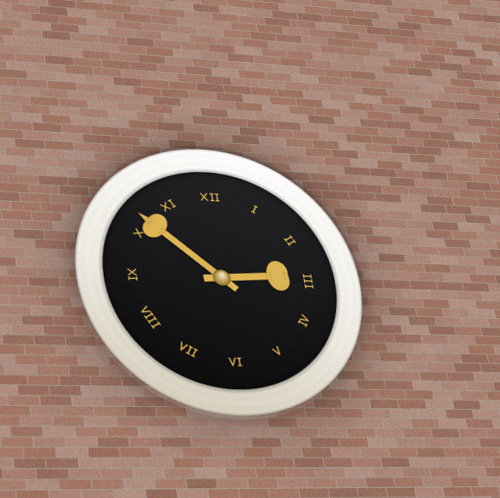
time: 2:52
